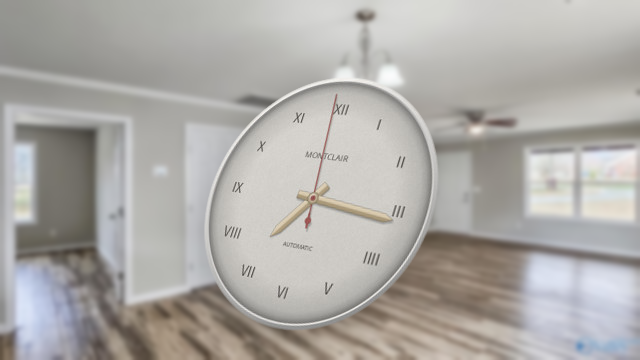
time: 7:15:59
